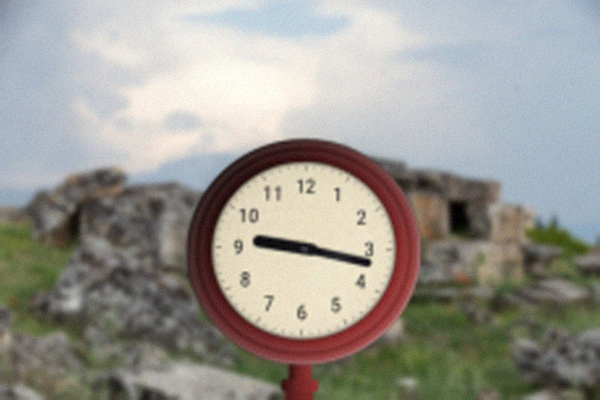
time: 9:17
